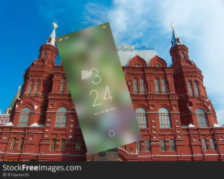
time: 3:24
